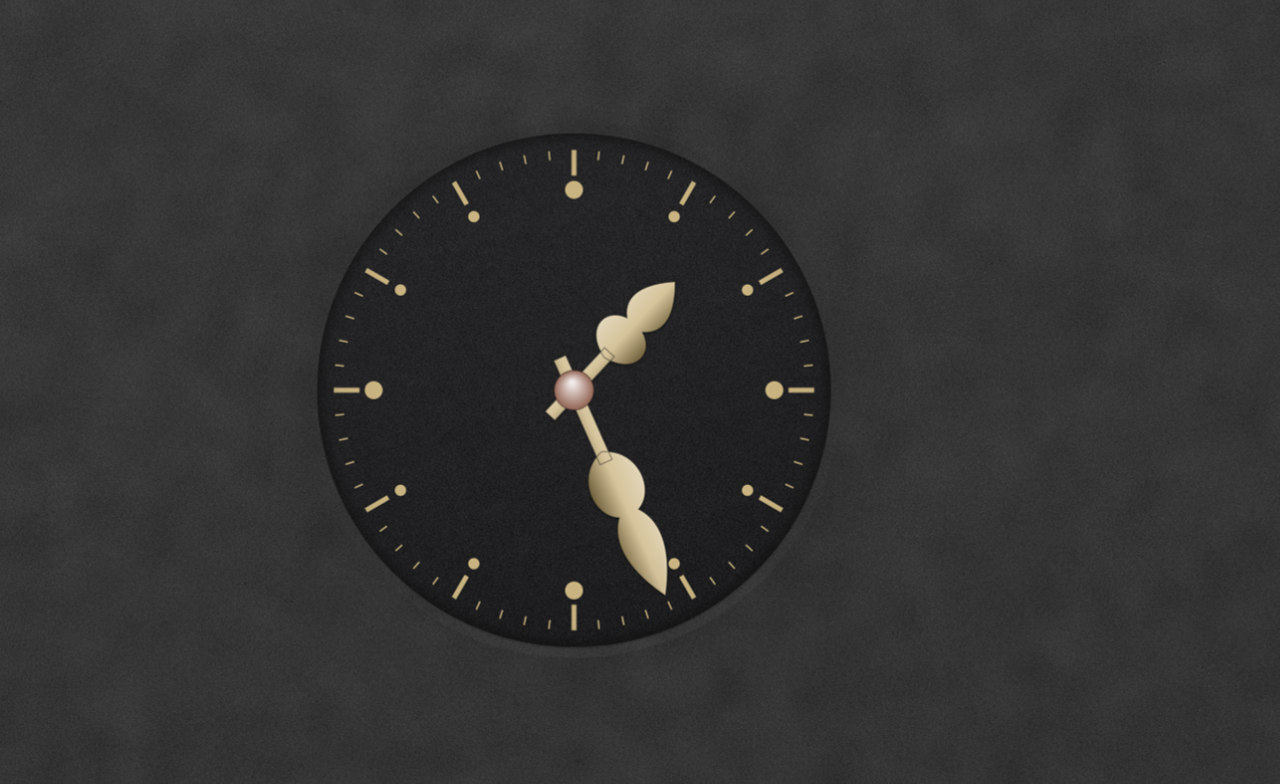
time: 1:26
